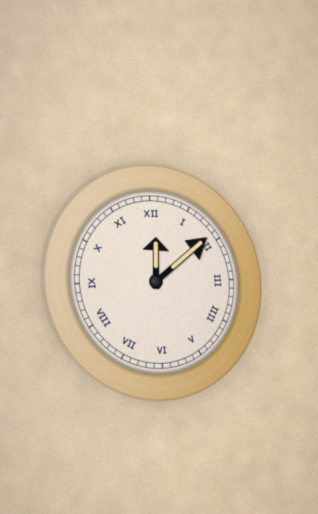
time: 12:09
